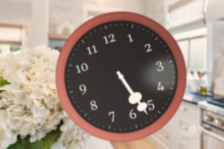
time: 5:27
